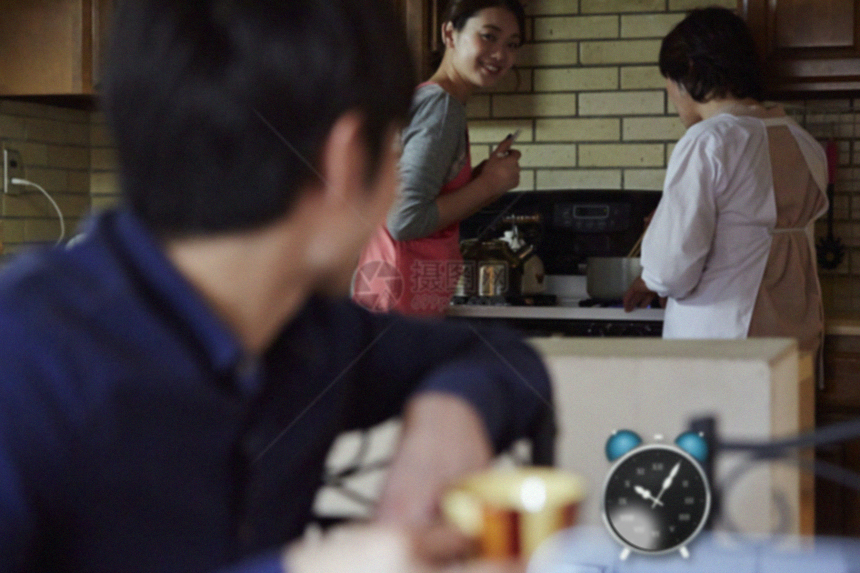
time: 10:05
